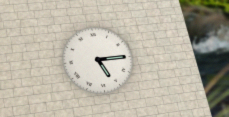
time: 5:15
